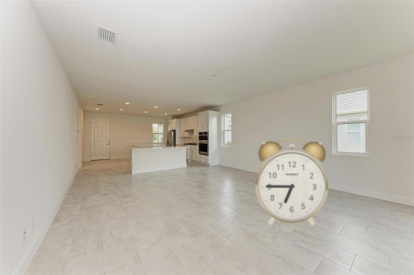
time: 6:45
